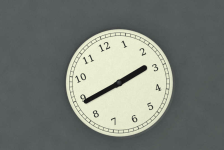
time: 2:44
